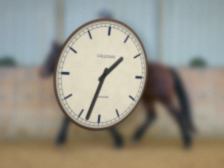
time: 1:33
